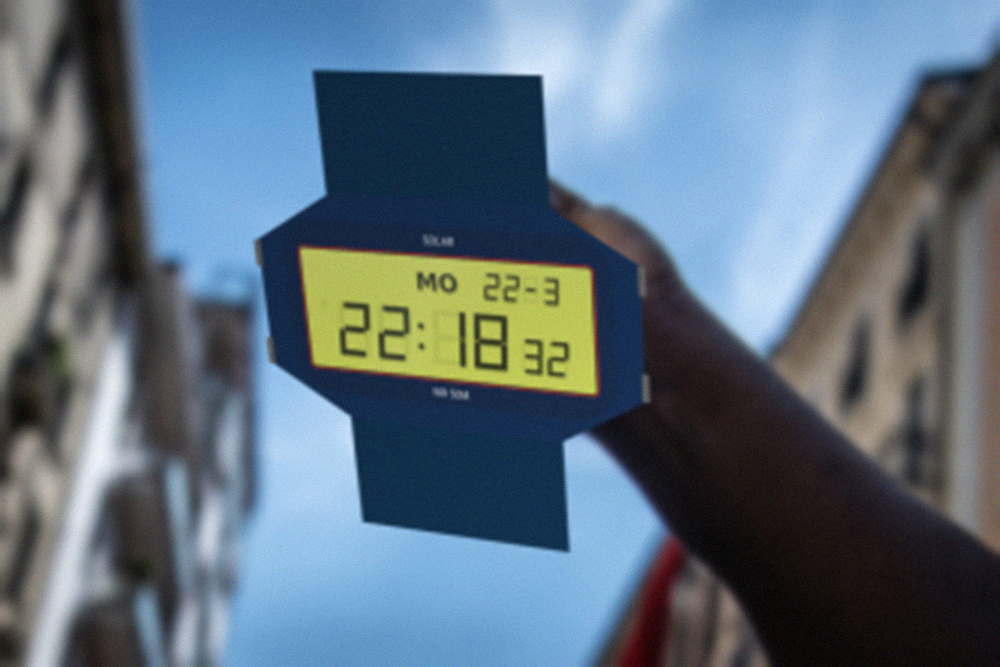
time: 22:18:32
